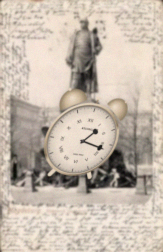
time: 1:17
